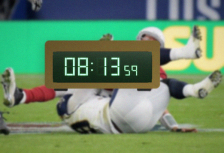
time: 8:13:59
